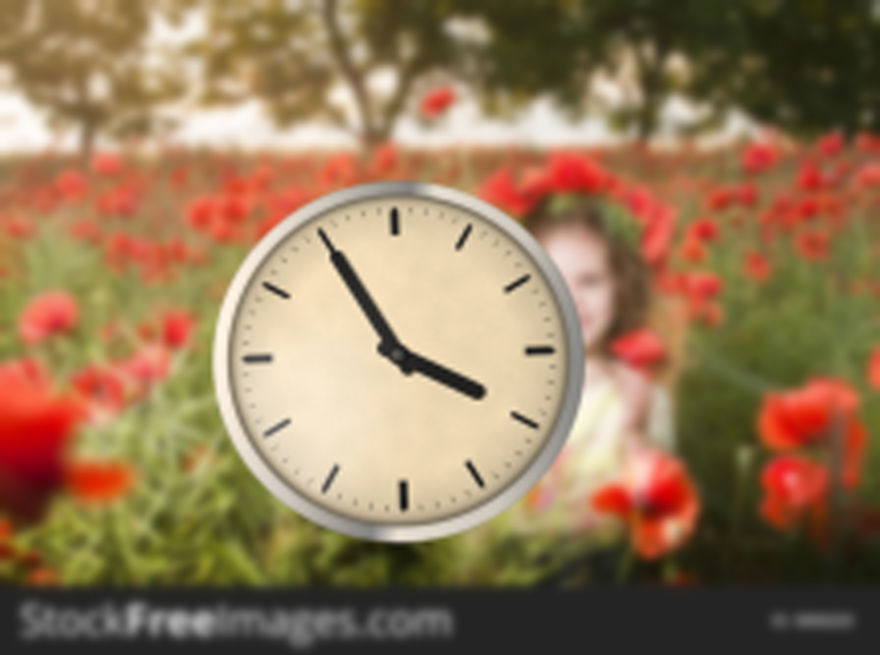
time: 3:55
